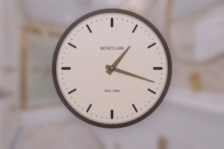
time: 1:18
